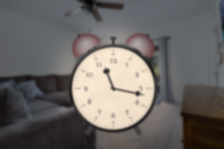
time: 11:17
